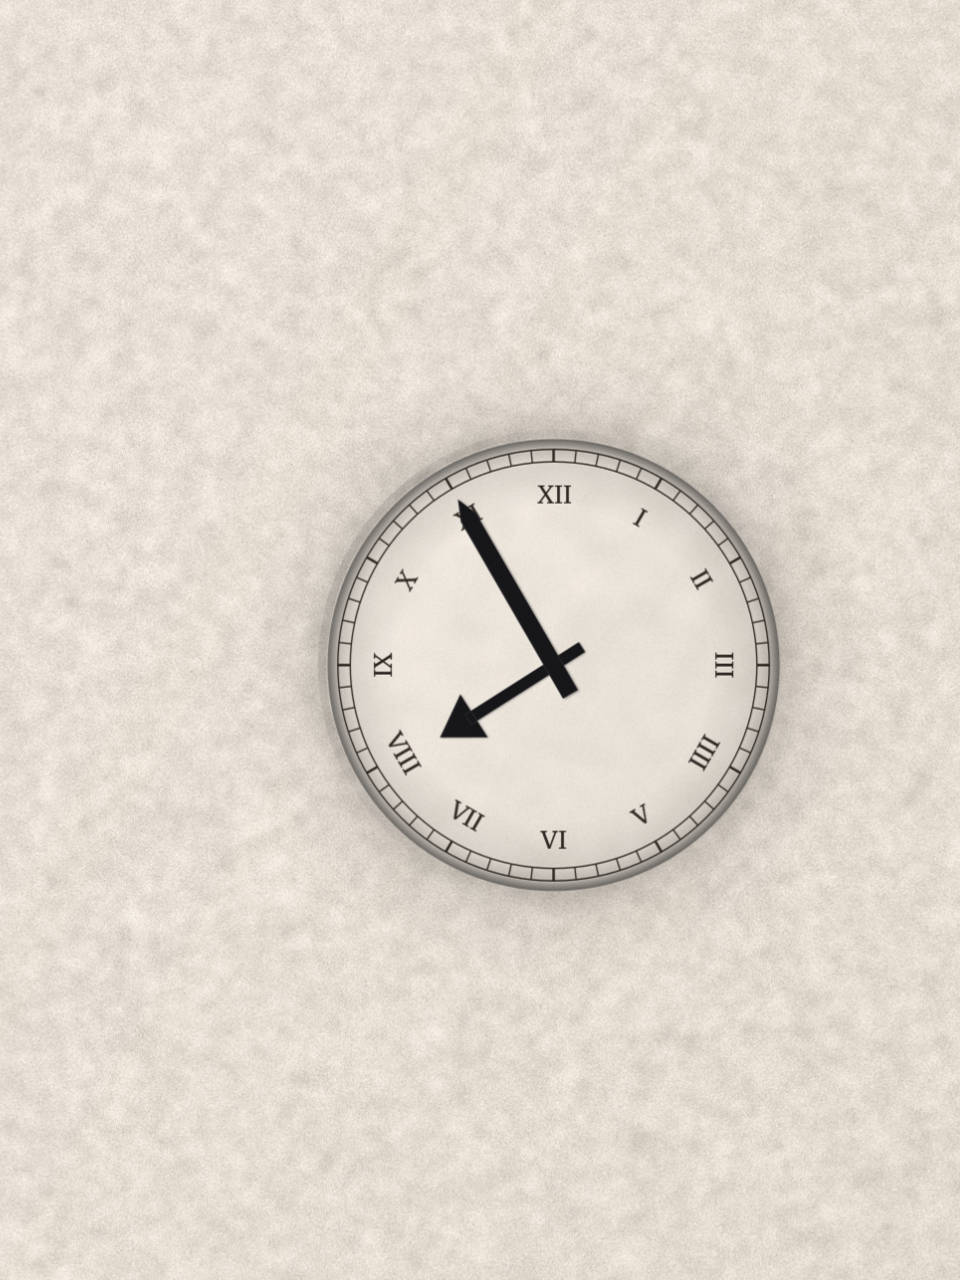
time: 7:55
